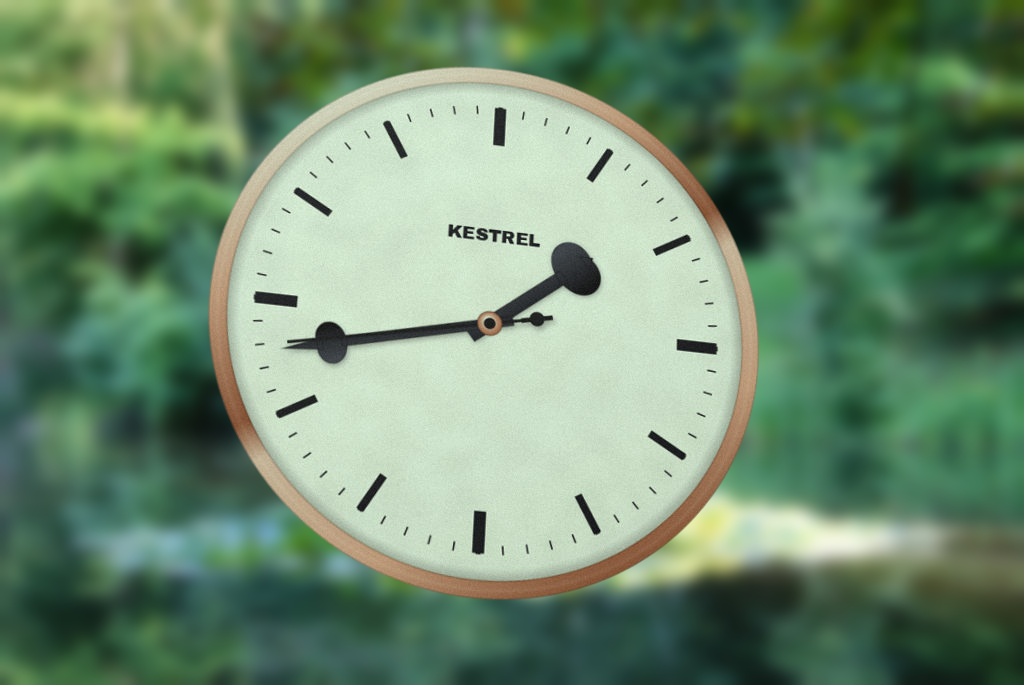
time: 1:42:43
